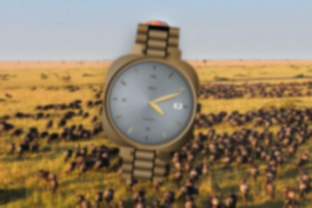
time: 4:11
